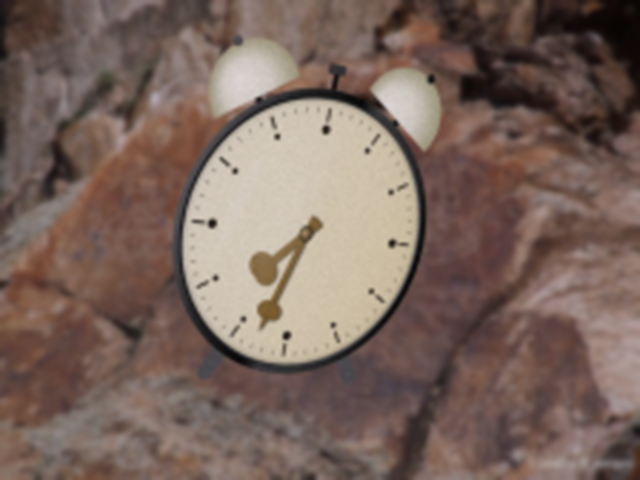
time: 7:33
